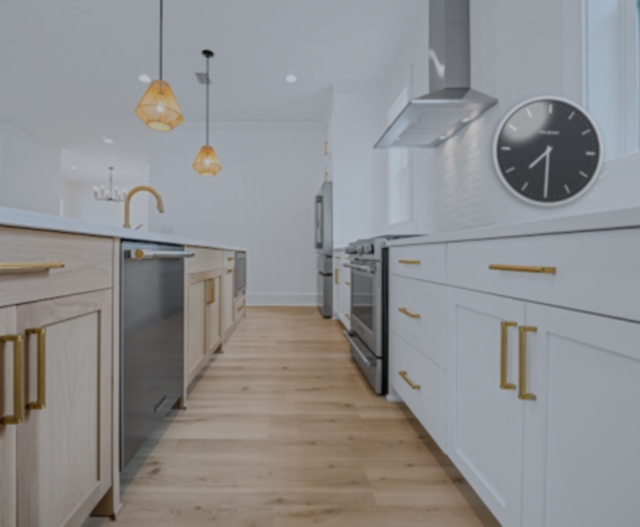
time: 7:30
